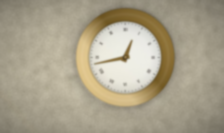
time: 12:43
